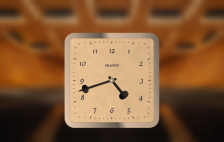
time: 4:42
